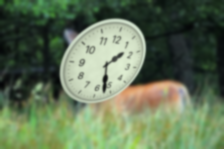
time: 1:27
